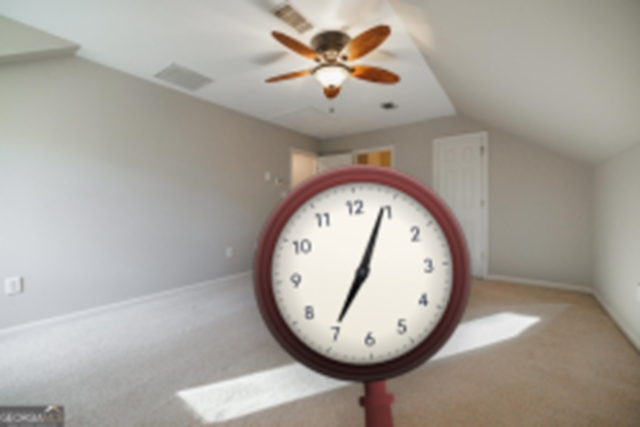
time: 7:04
